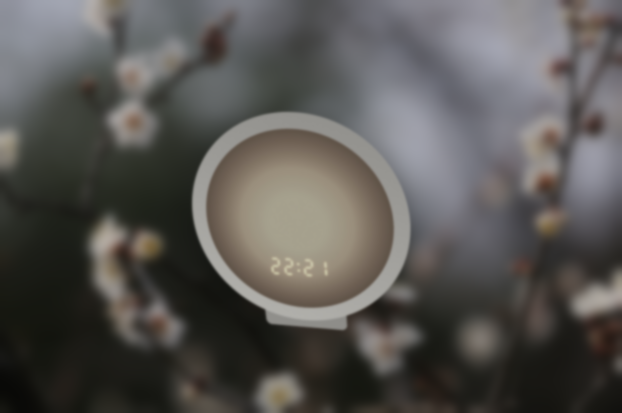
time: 22:21
